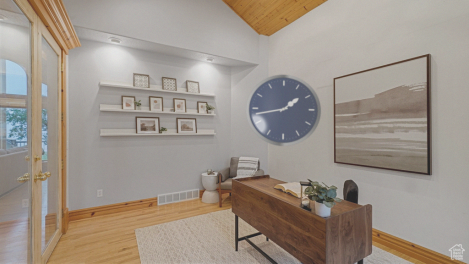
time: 1:43
